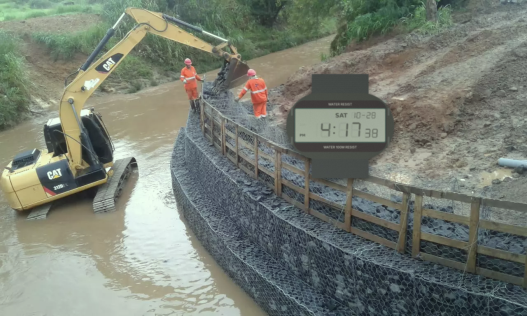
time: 4:17:38
